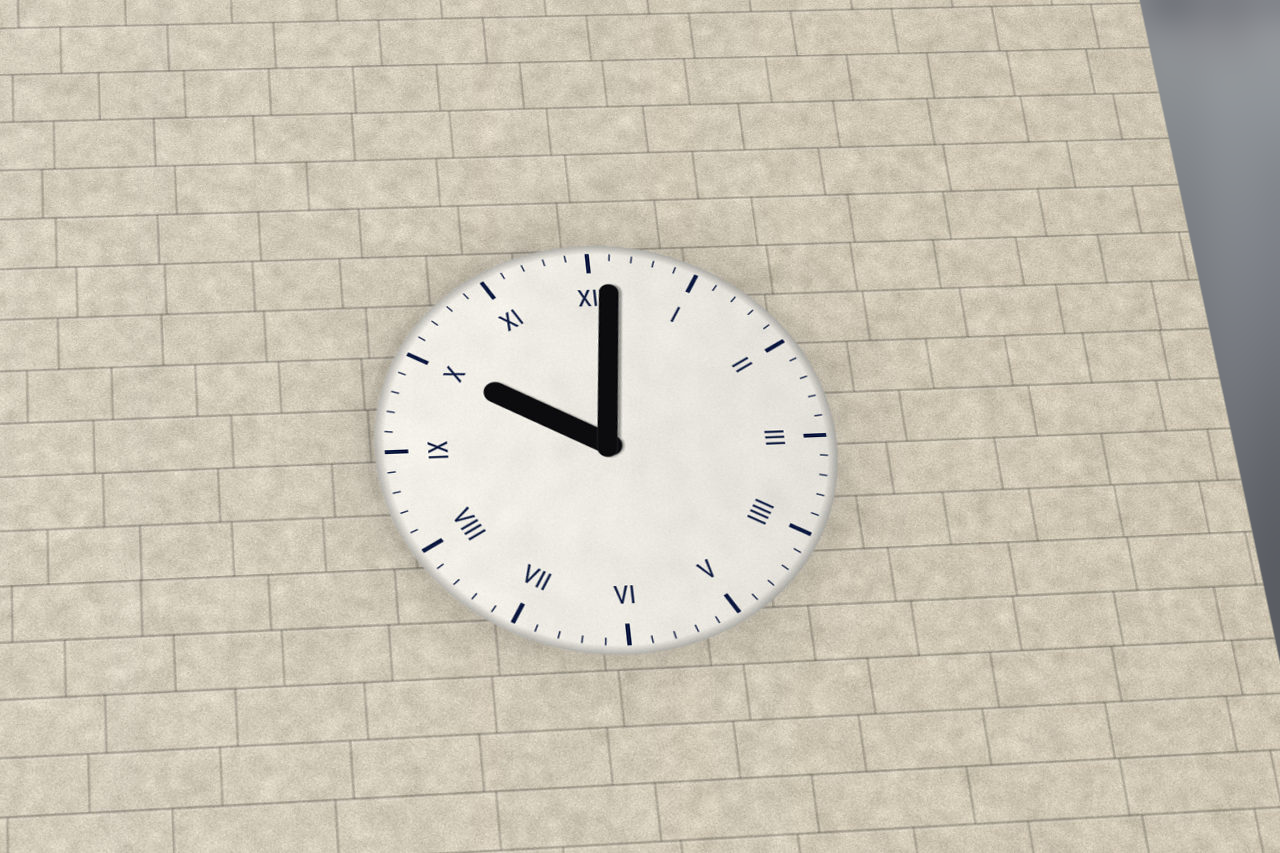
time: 10:01
